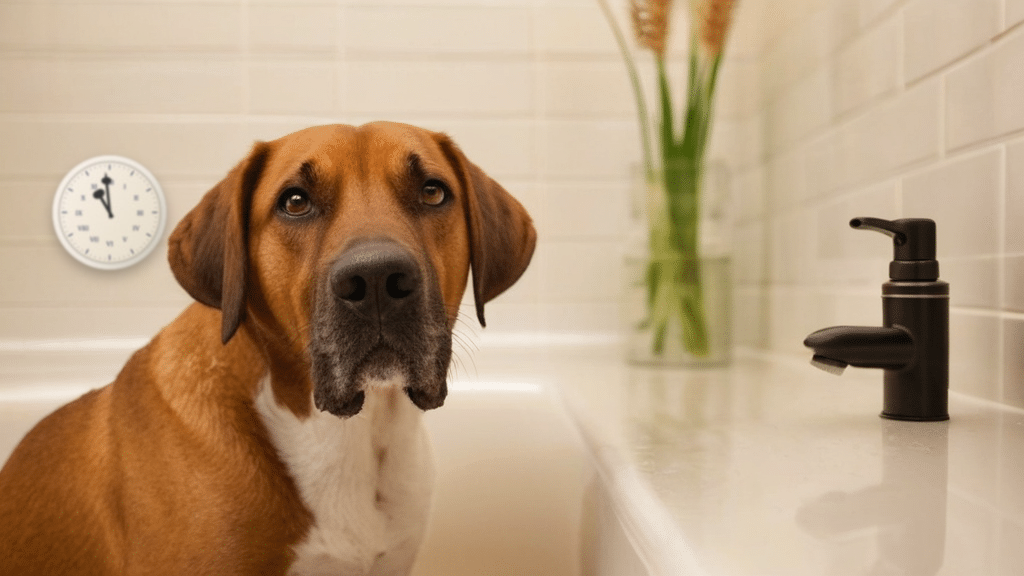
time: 10:59
